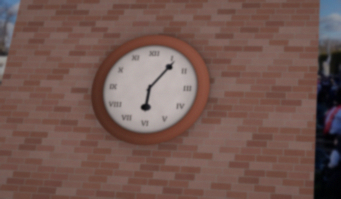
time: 6:06
